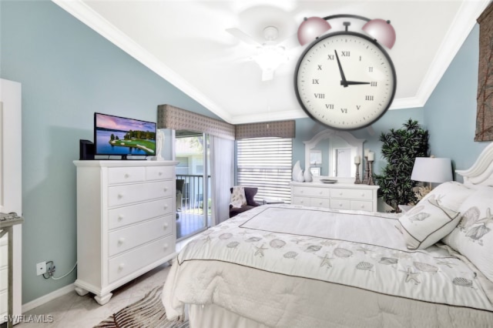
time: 2:57
